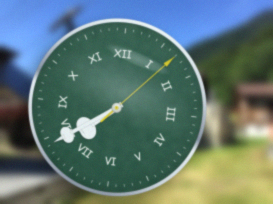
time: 7:39:07
